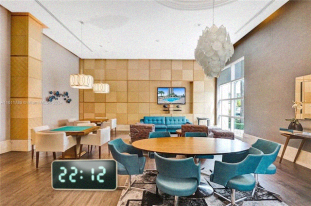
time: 22:12
